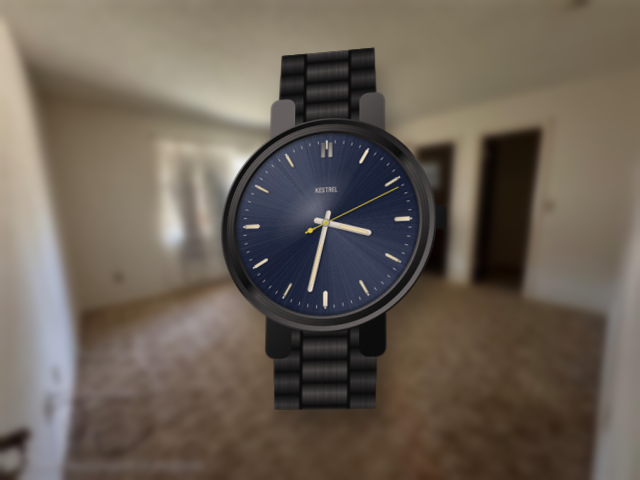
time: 3:32:11
